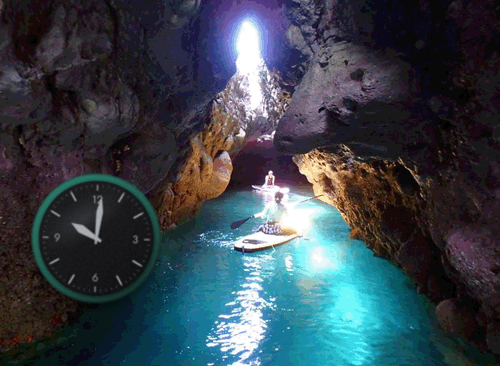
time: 10:01
